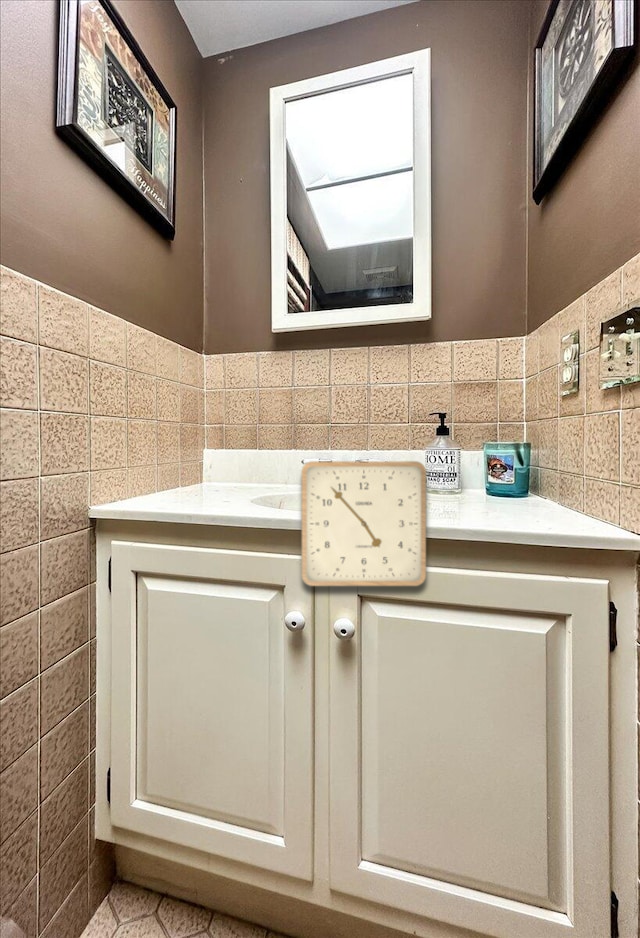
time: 4:53
